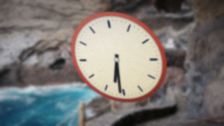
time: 6:31
